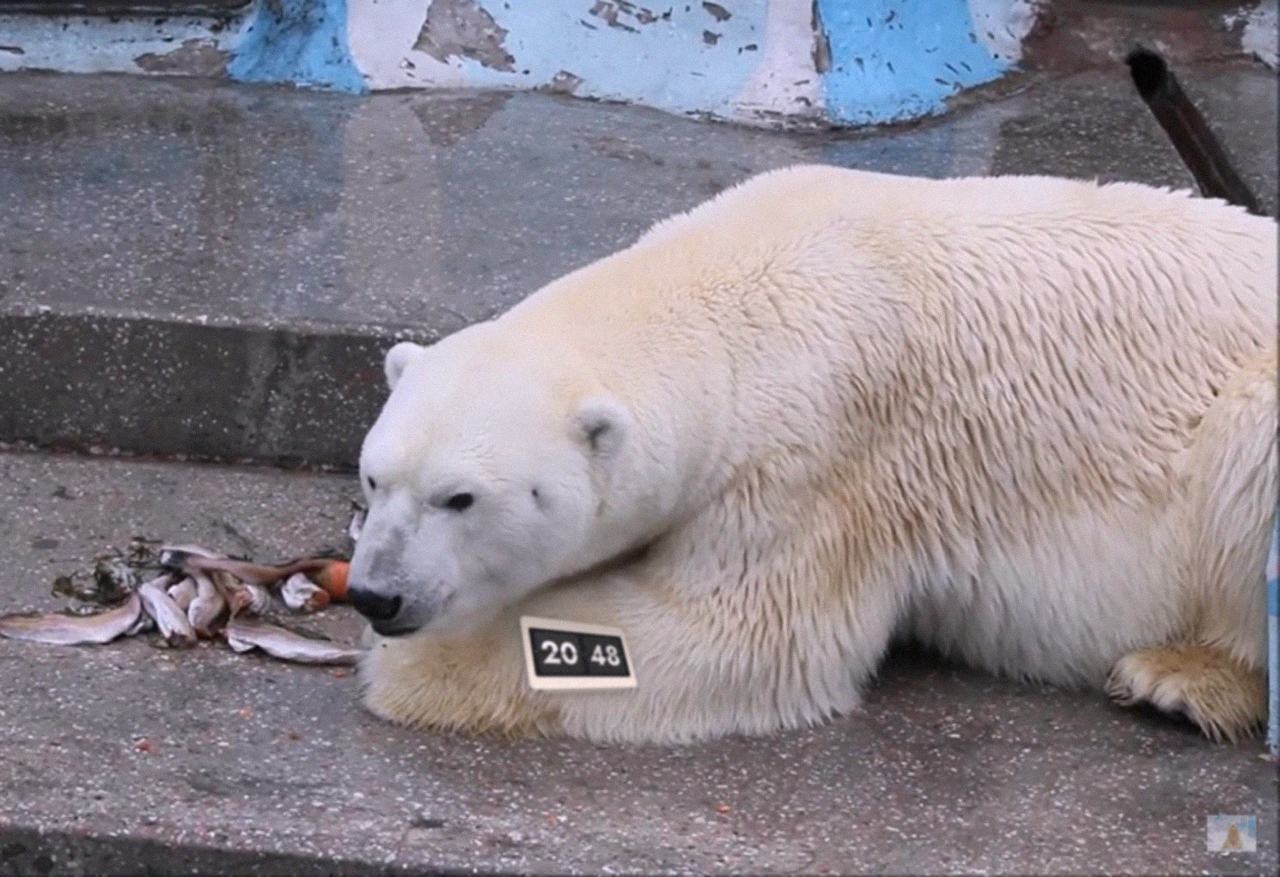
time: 20:48
